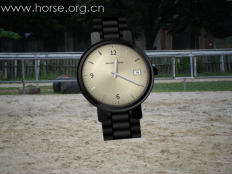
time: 12:20
